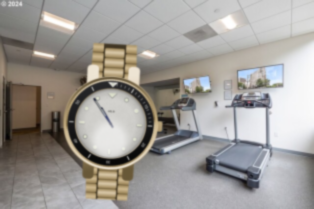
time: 10:54
